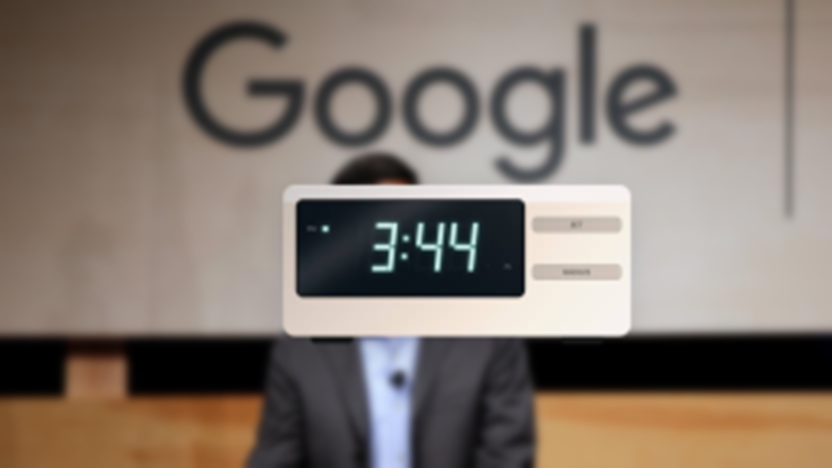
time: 3:44
